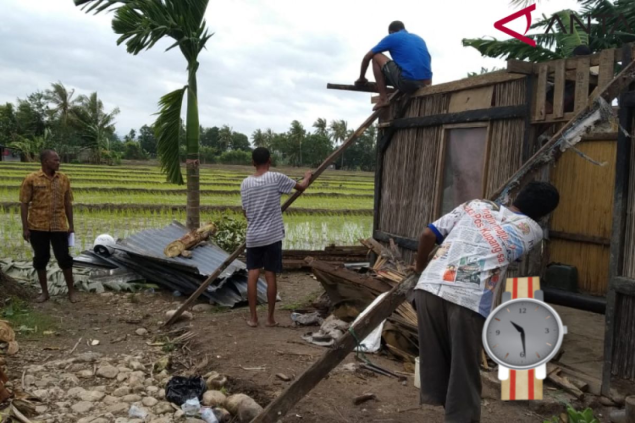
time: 10:29
